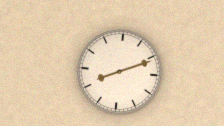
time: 8:11
